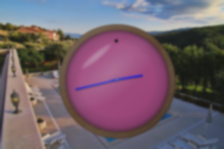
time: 2:43
